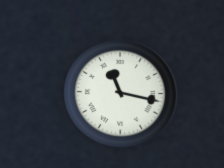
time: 11:17
